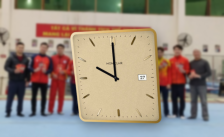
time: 10:00
